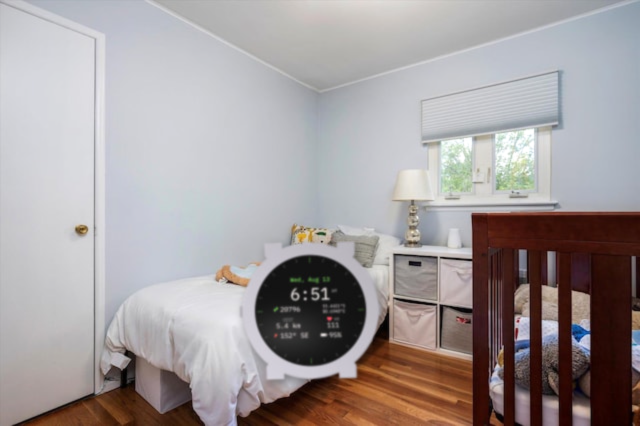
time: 6:51
